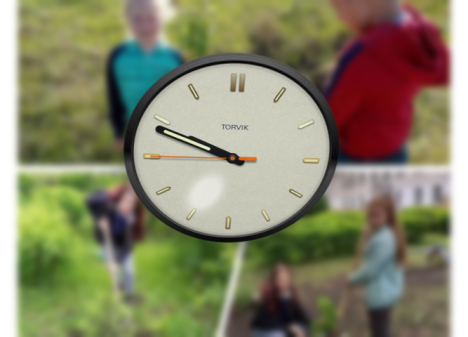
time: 9:48:45
